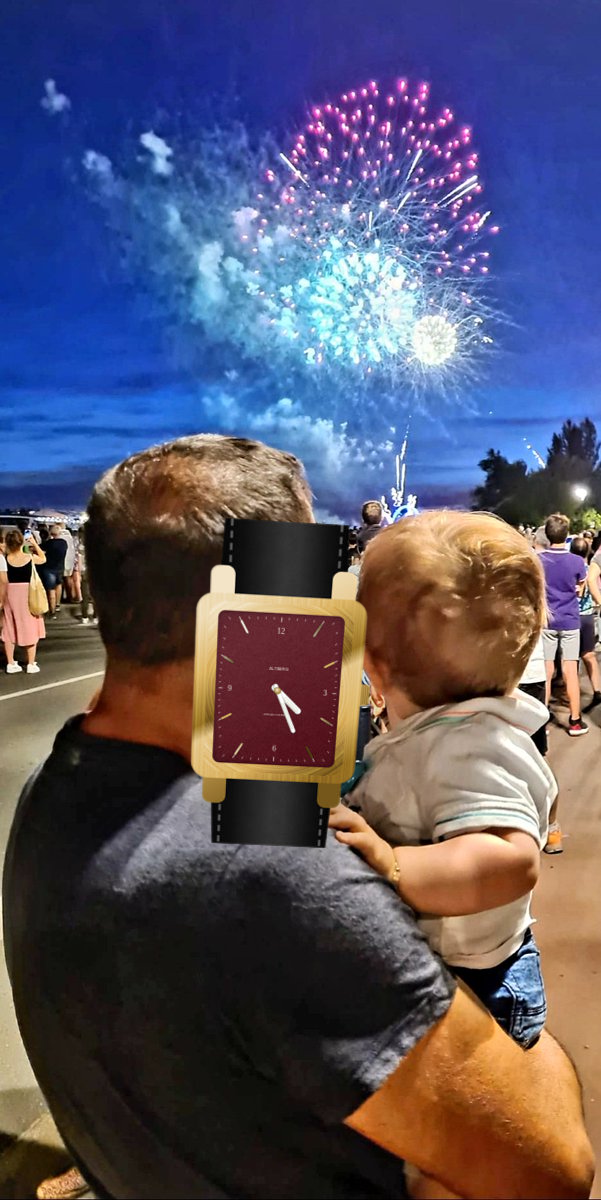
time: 4:26
